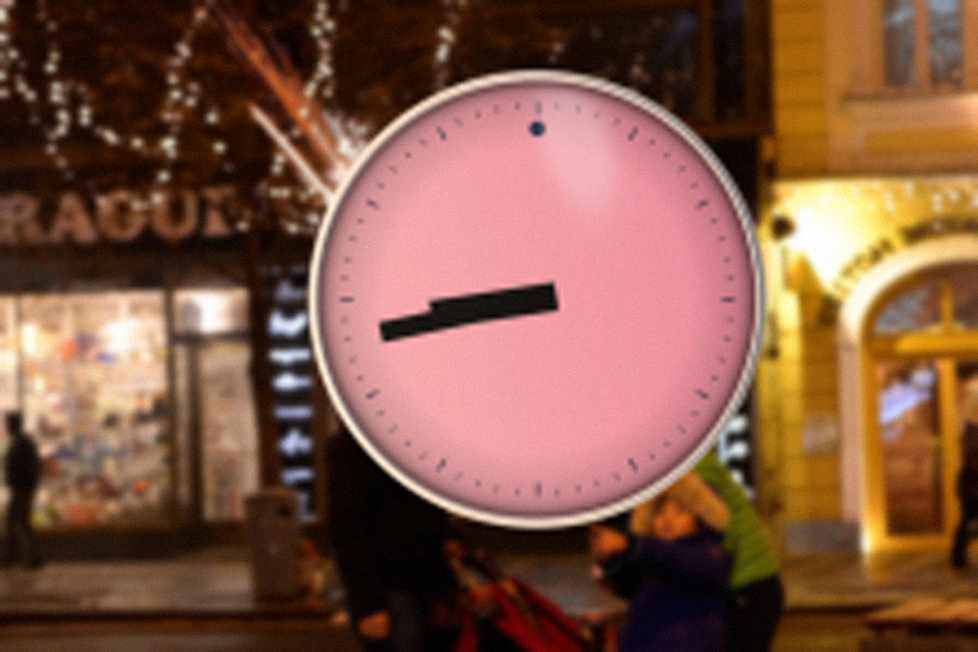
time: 8:43
